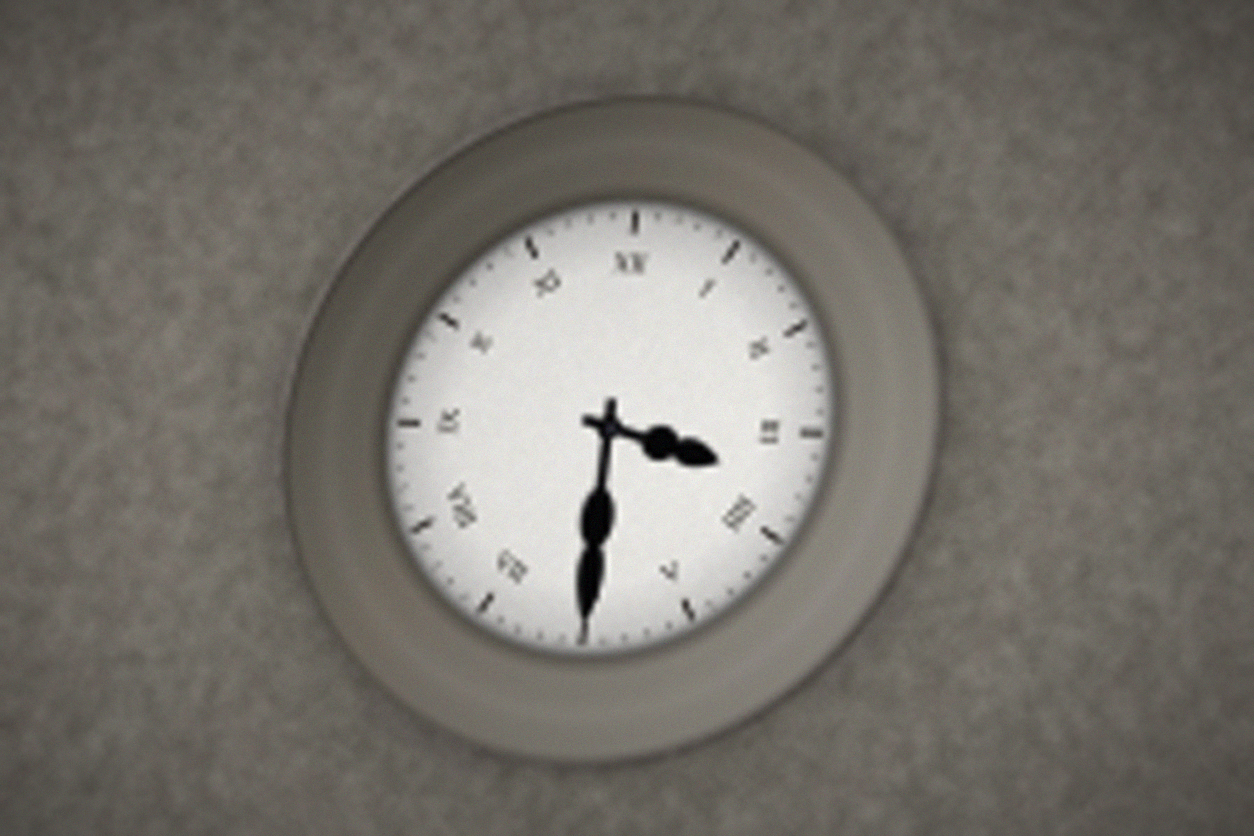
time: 3:30
